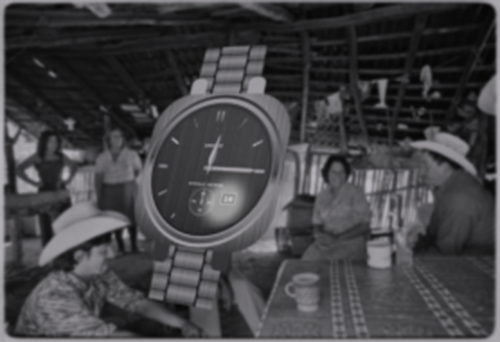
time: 12:15
